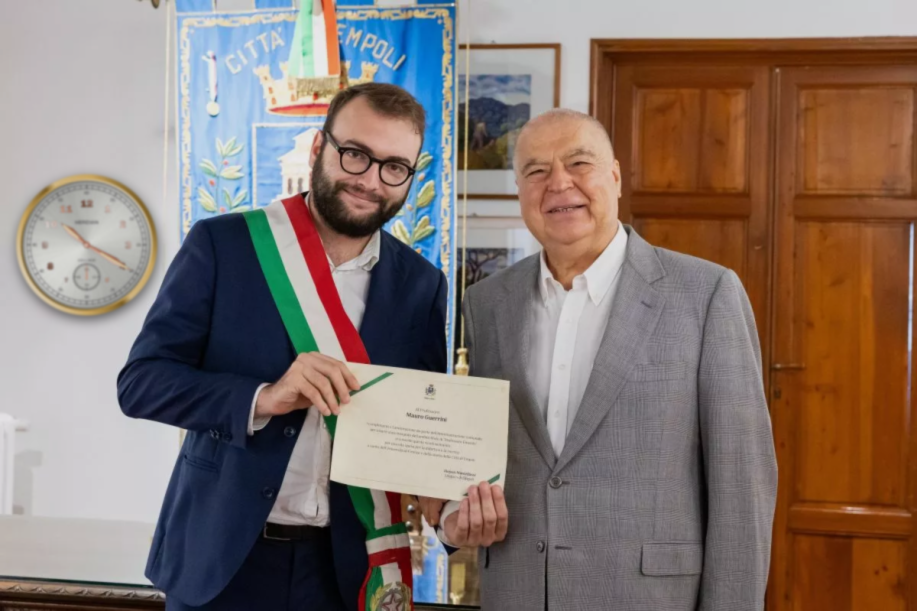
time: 10:20
